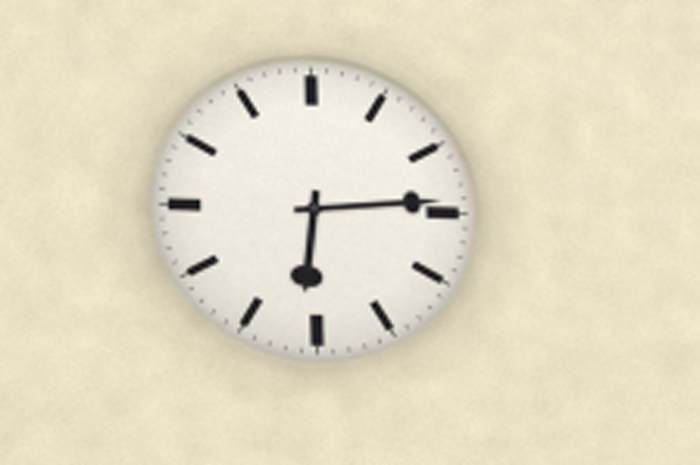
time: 6:14
